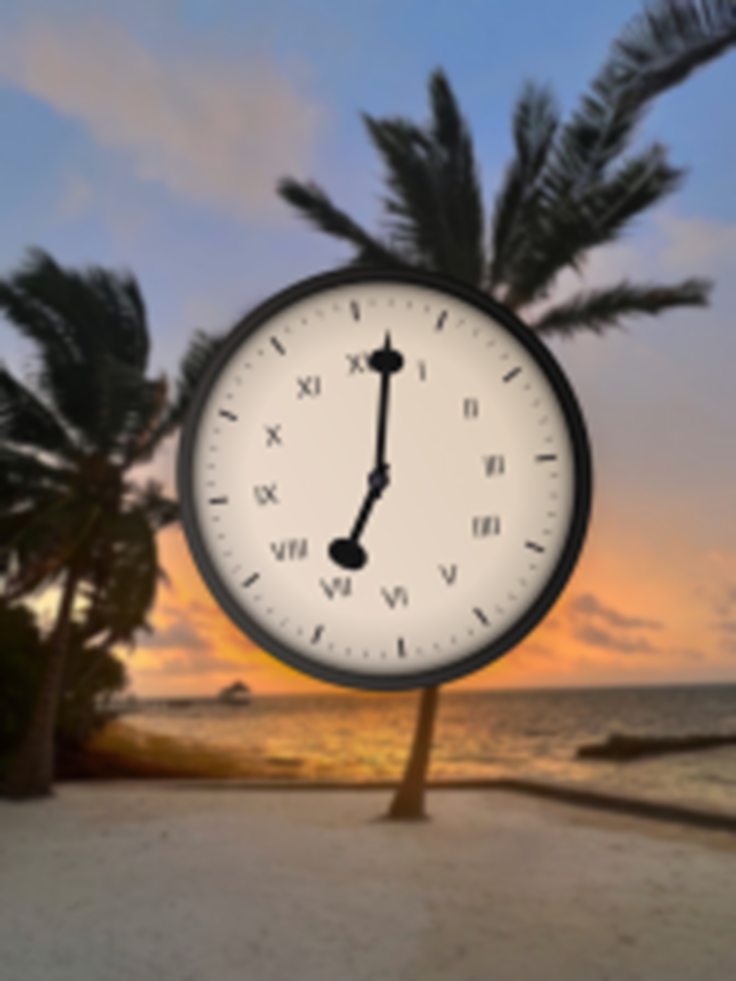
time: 7:02
